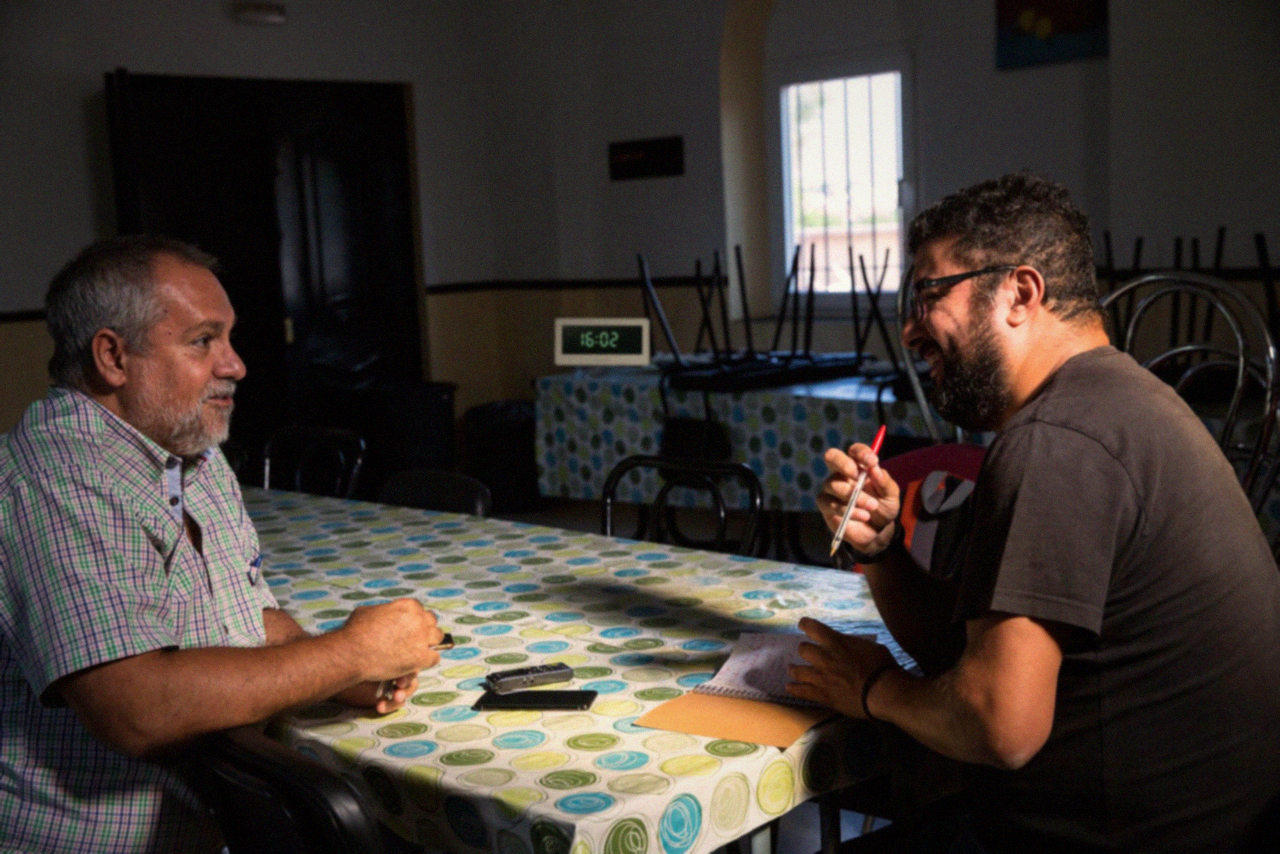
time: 16:02
